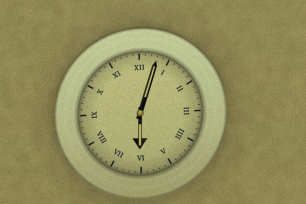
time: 6:03
